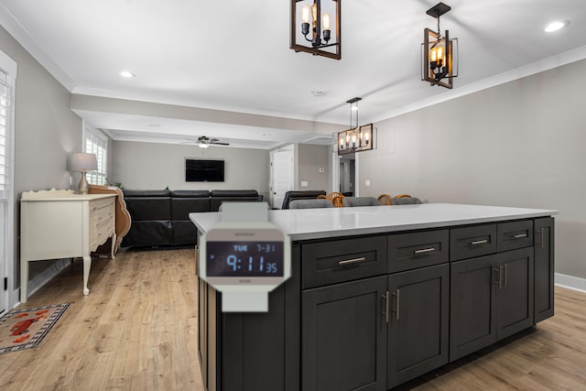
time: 9:11
